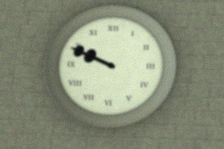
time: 9:49
